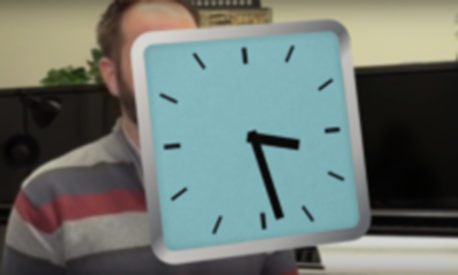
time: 3:28
